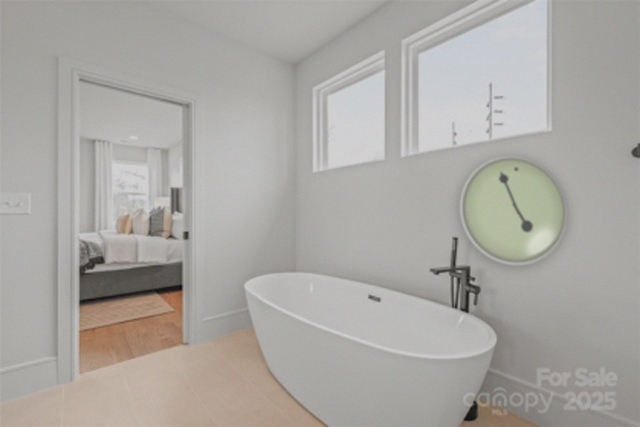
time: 4:56
